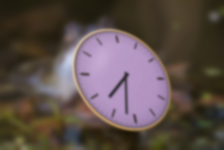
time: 7:32
